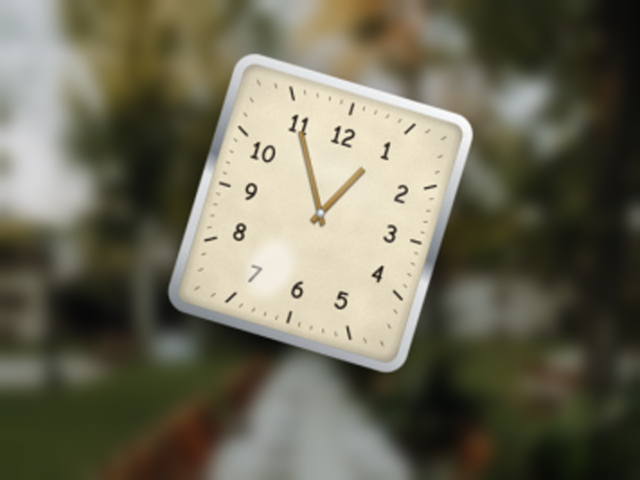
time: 12:55
